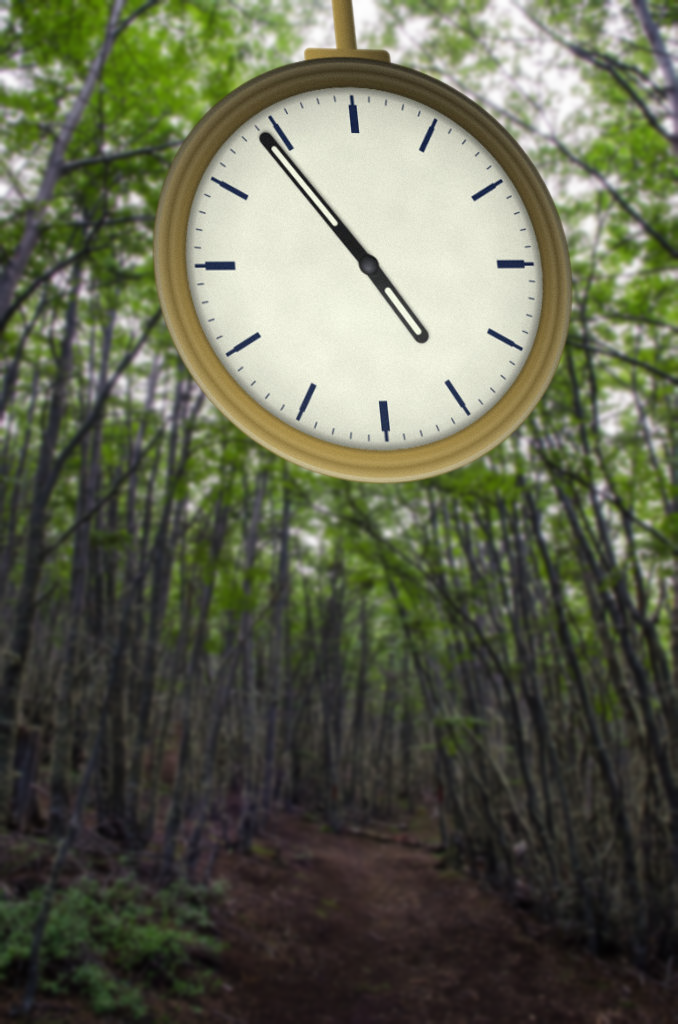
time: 4:54
